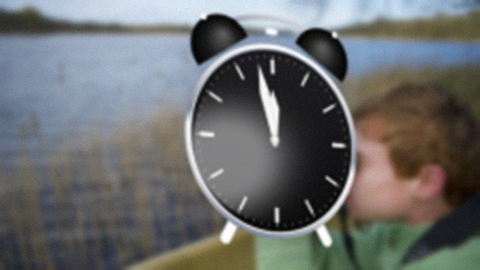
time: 11:58
